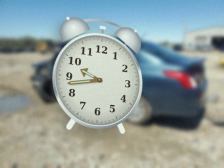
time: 9:43
